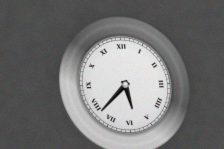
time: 5:38
